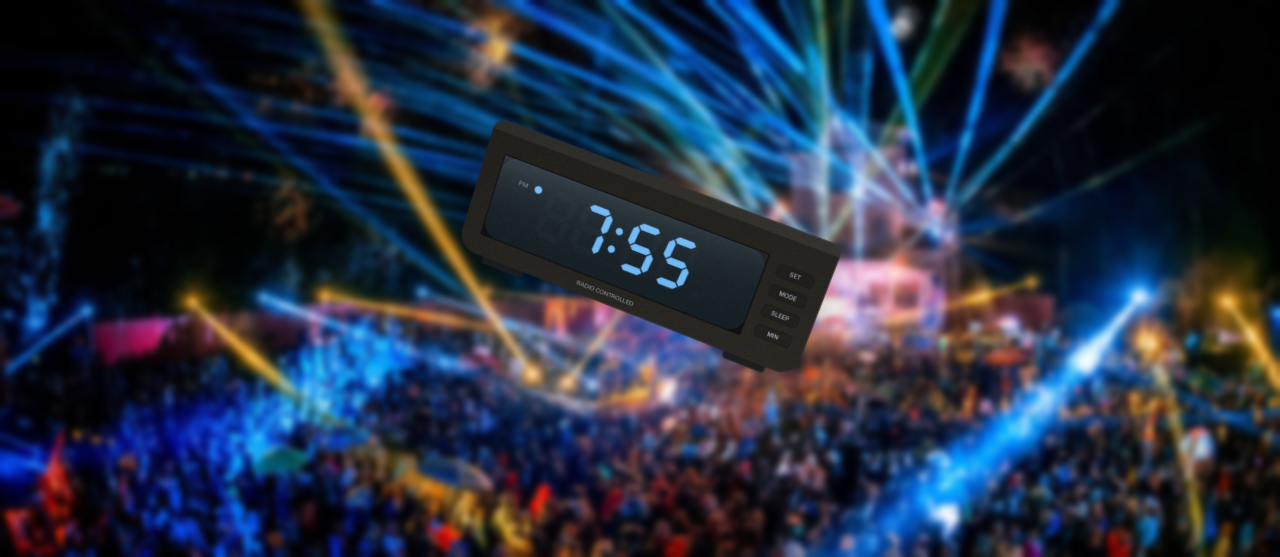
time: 7:55
